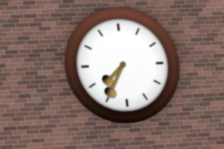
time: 7:35
